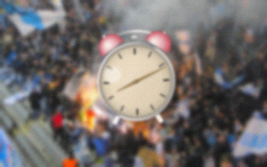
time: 8:11
